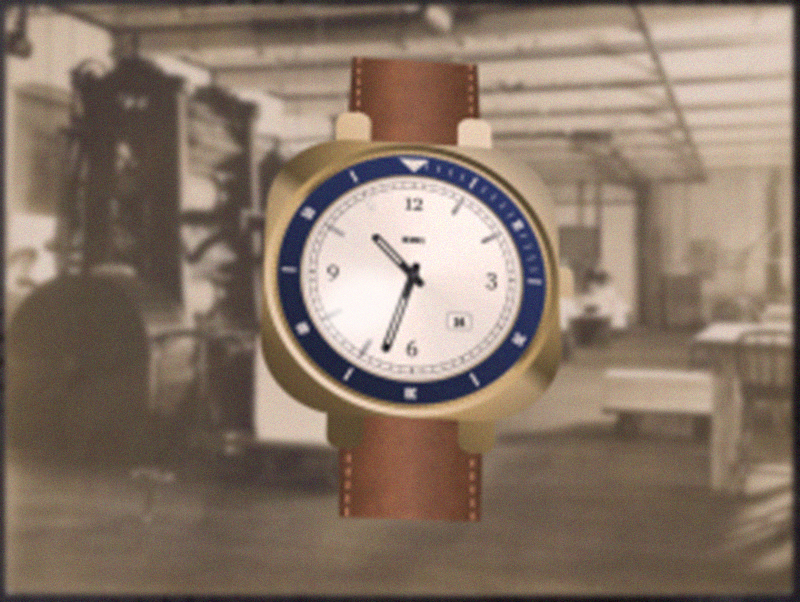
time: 10:33
